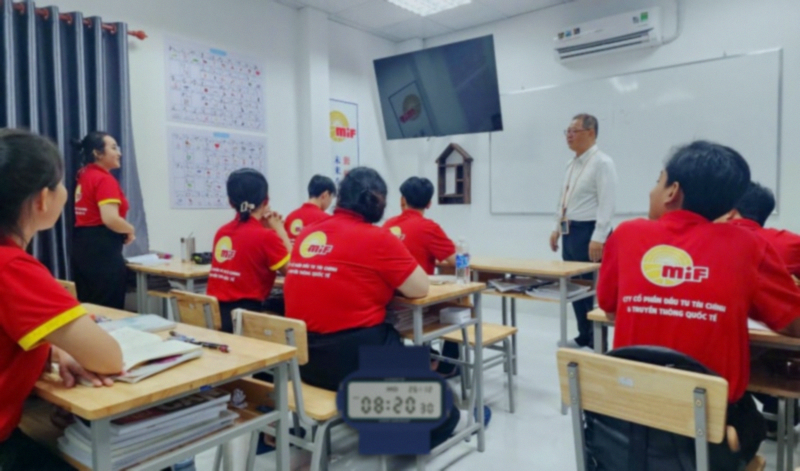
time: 8:20
